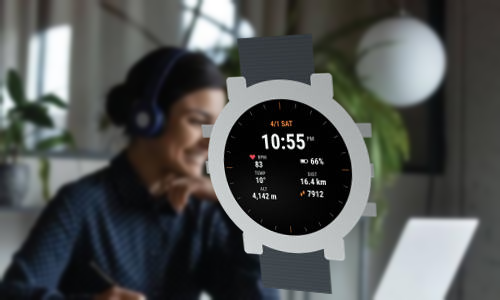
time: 10:55
